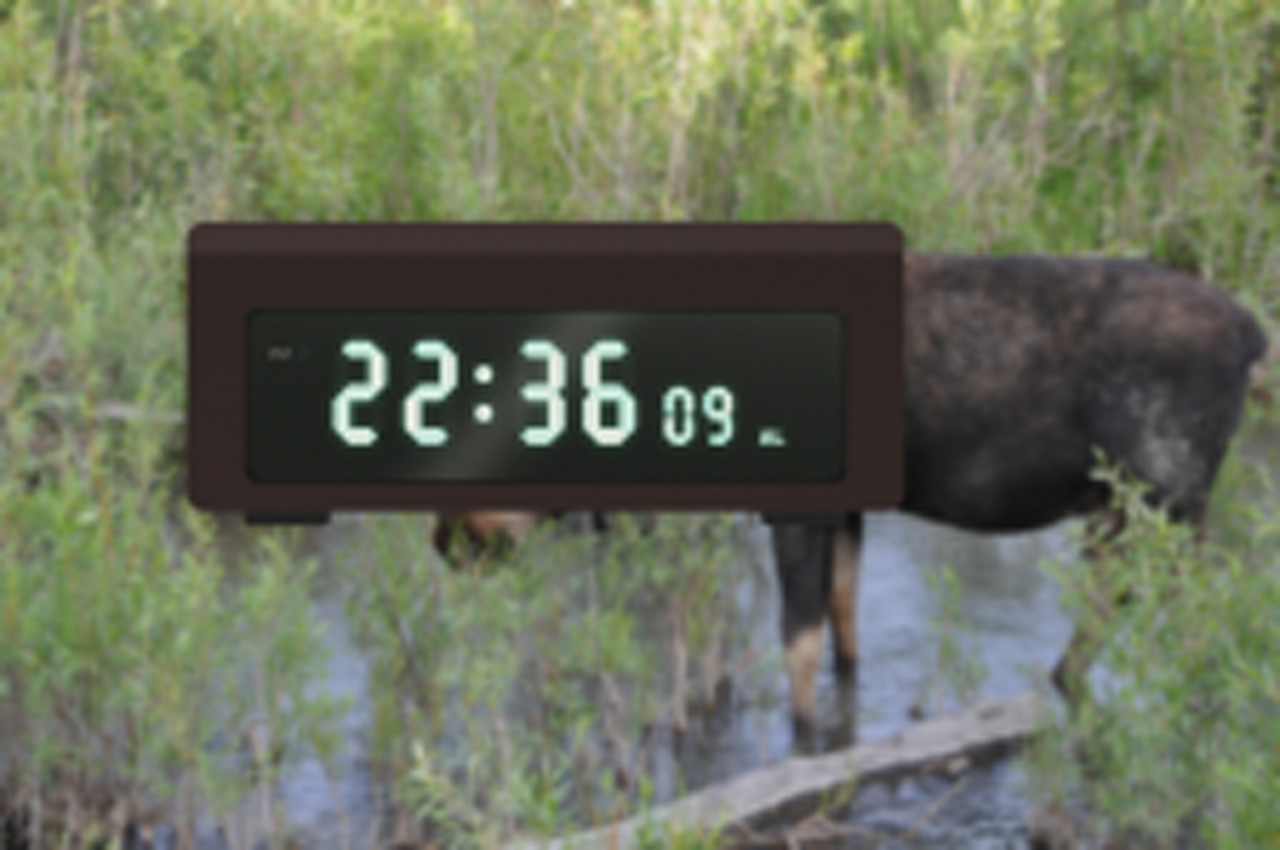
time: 22:36:09
